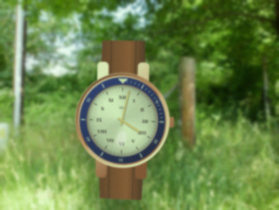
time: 4:02
